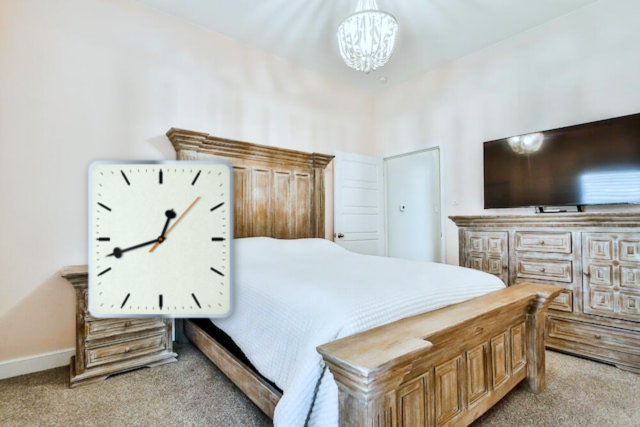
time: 12:42:07
